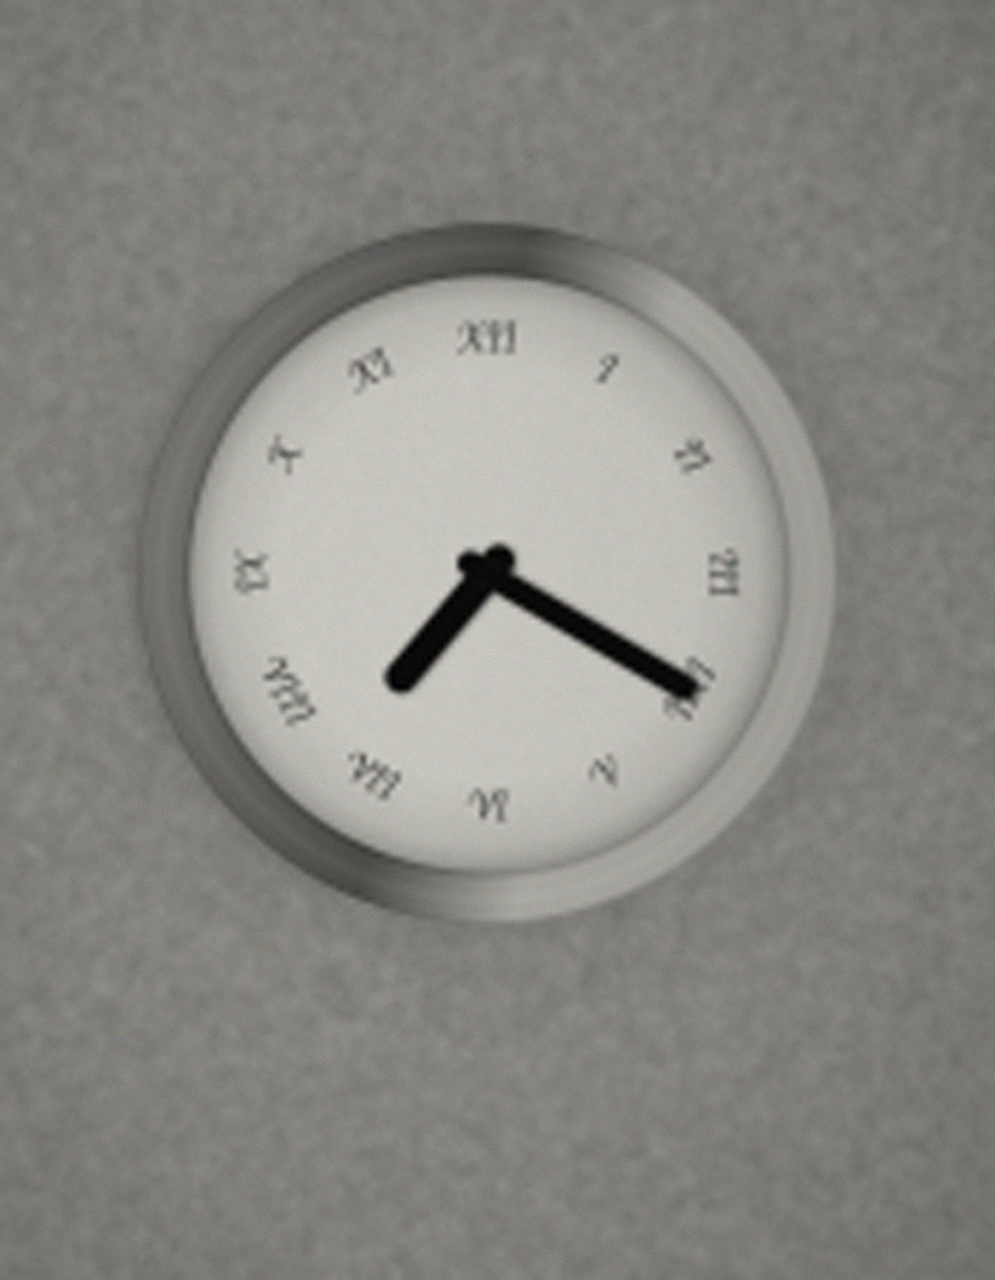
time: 7:20
